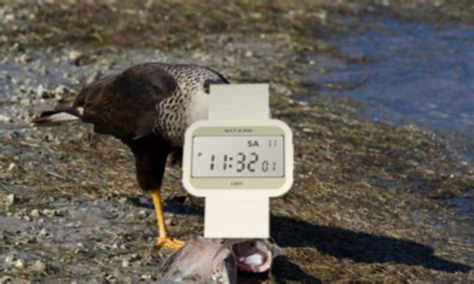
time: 11:32:01
